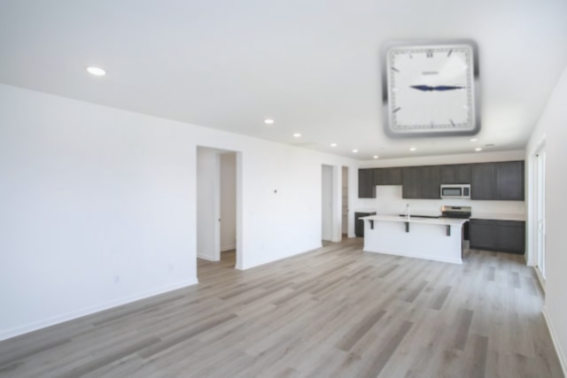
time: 9:15
